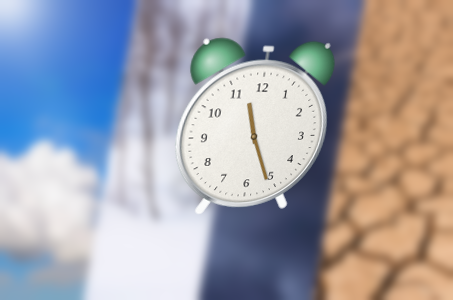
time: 11:26
